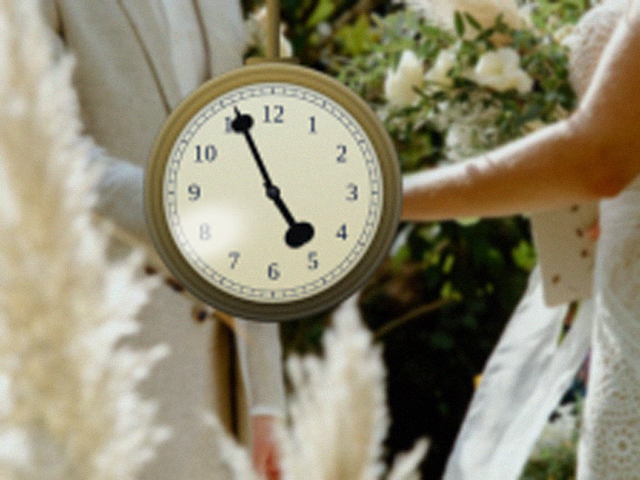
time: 4:56
